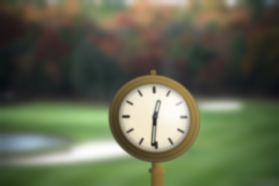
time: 12:31
